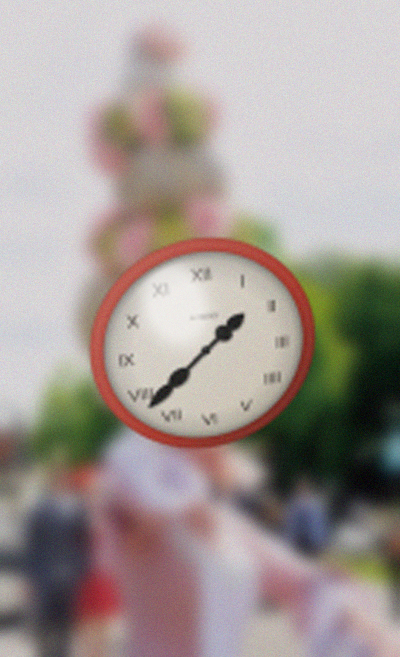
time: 1:38
